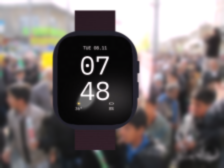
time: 7:48
